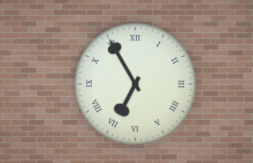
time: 6:55
